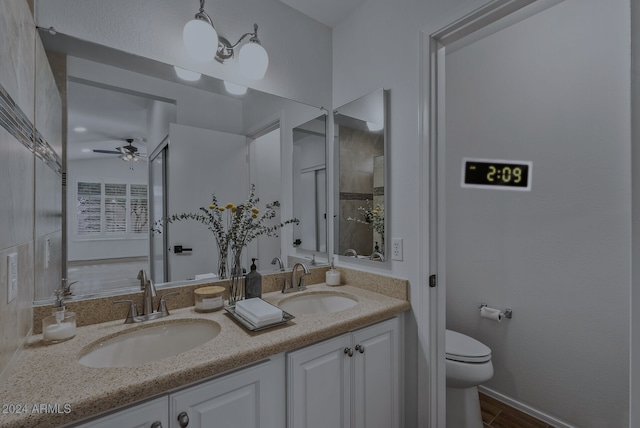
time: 2:09
